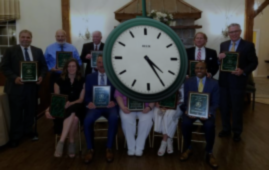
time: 4:25
